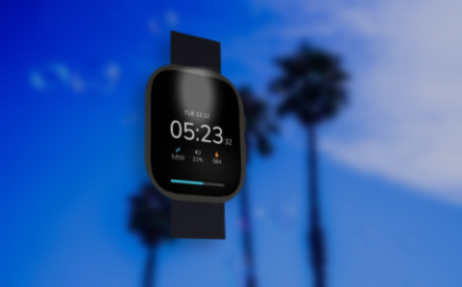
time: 5:23
